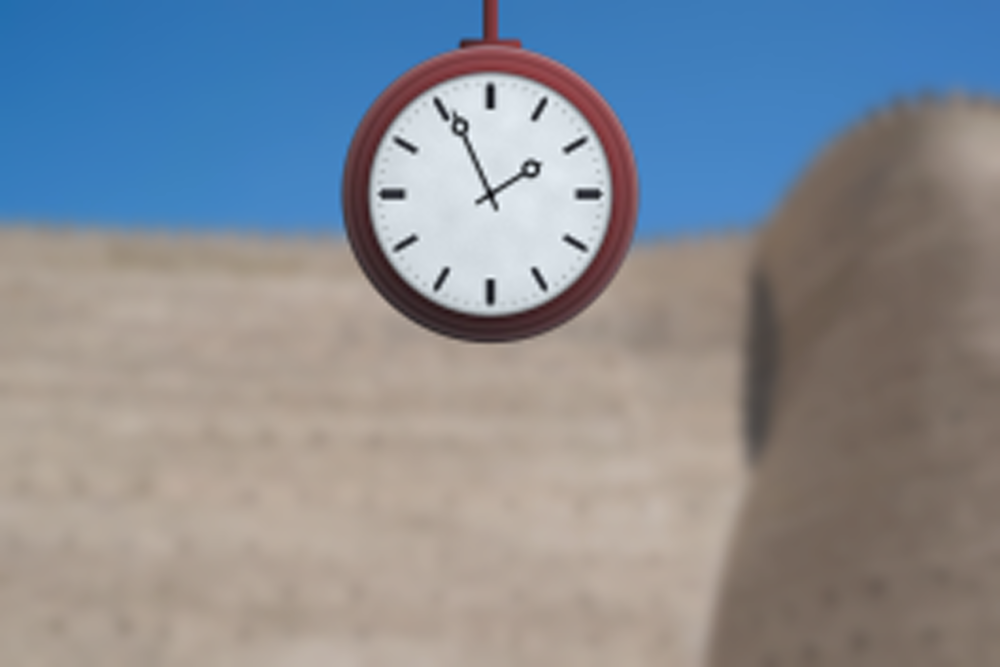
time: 1:56
